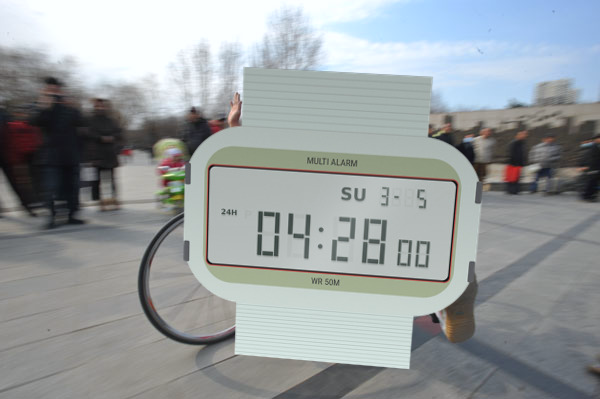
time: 4:28:00
